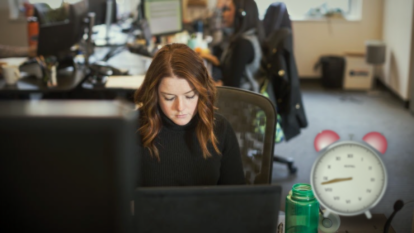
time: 8:43
